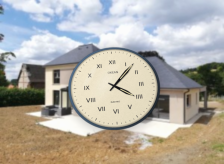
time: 4:07
